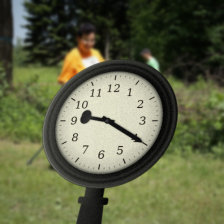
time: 9:20
